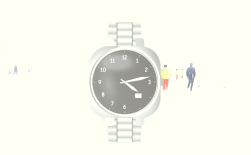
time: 4:13
